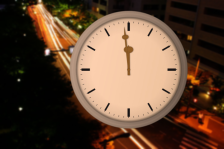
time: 11:59
